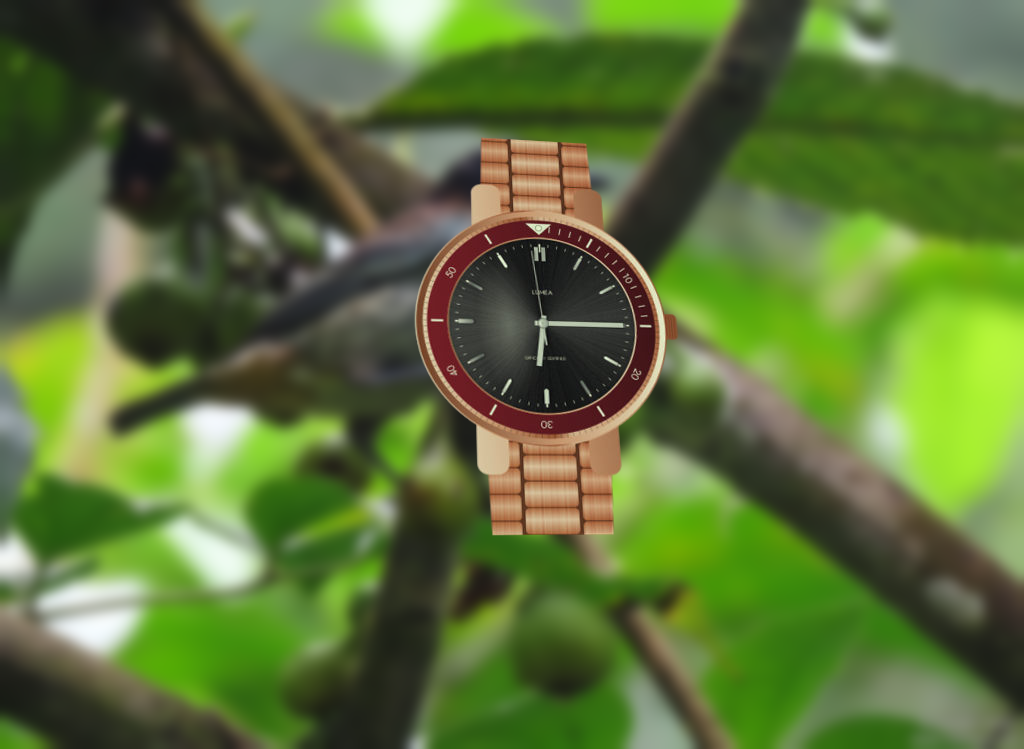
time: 6:14:59
